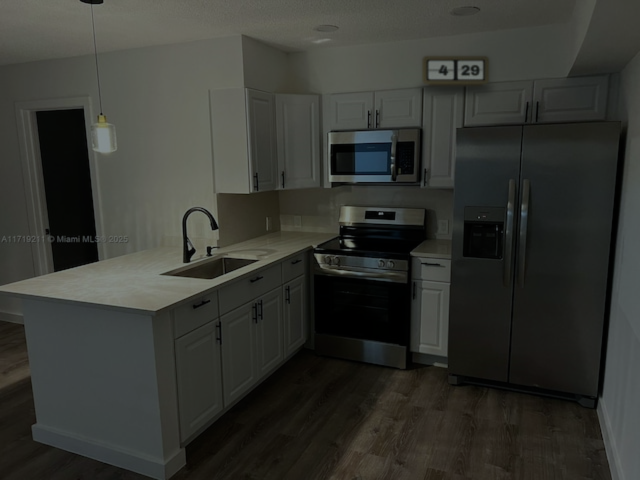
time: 4:29
